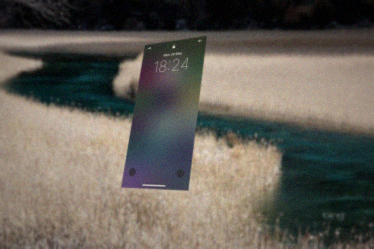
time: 18:24
